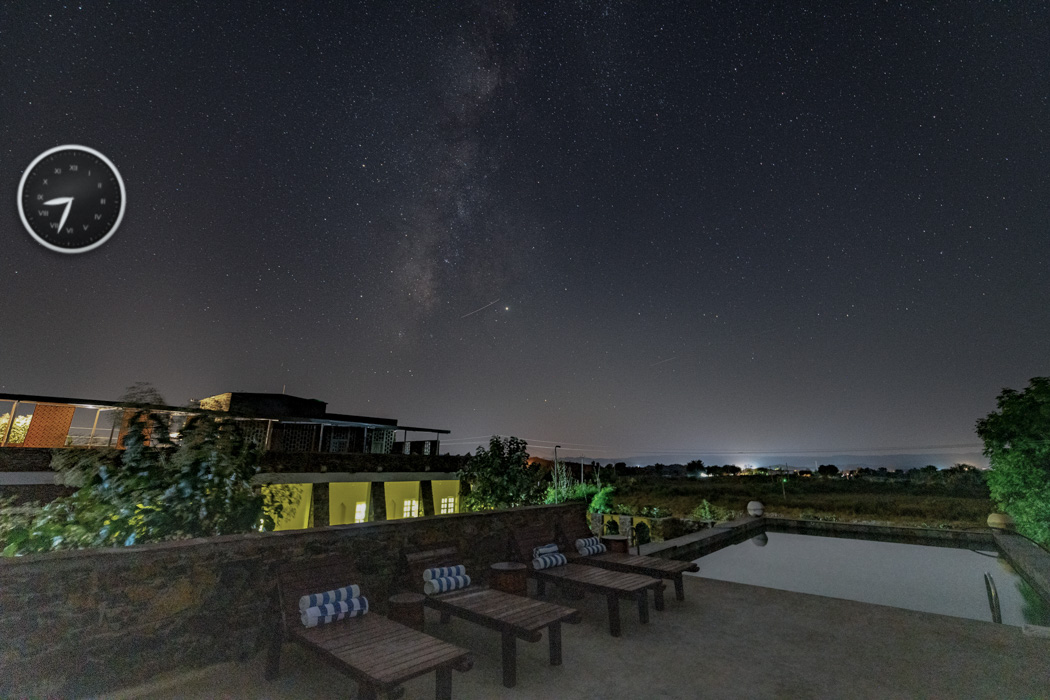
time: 8:33
